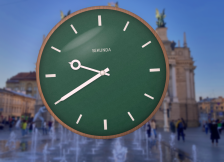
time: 9:40
